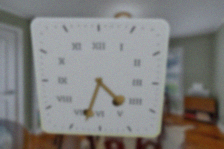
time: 4:33
